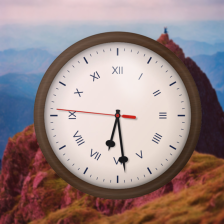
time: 6:28:46
